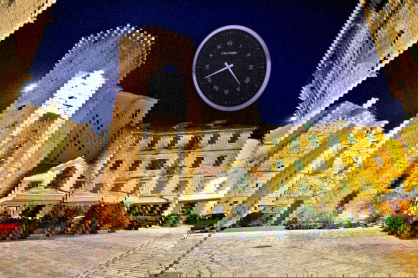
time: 4:41
